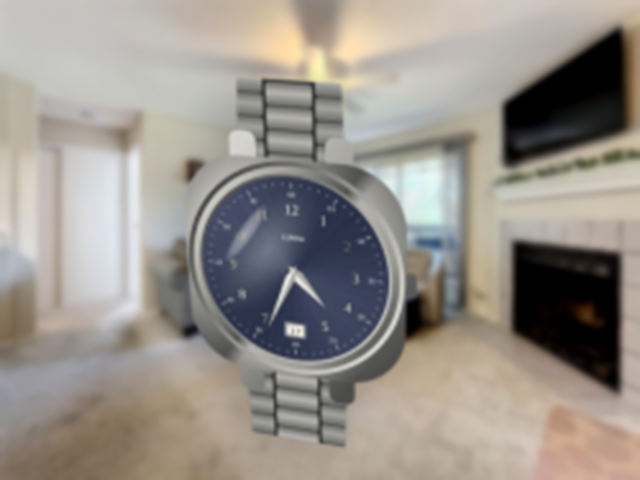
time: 4:34
